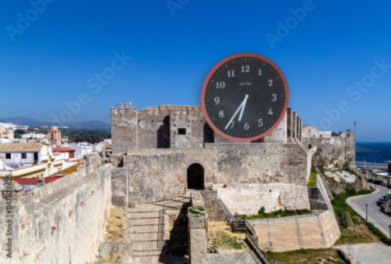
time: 6:36
